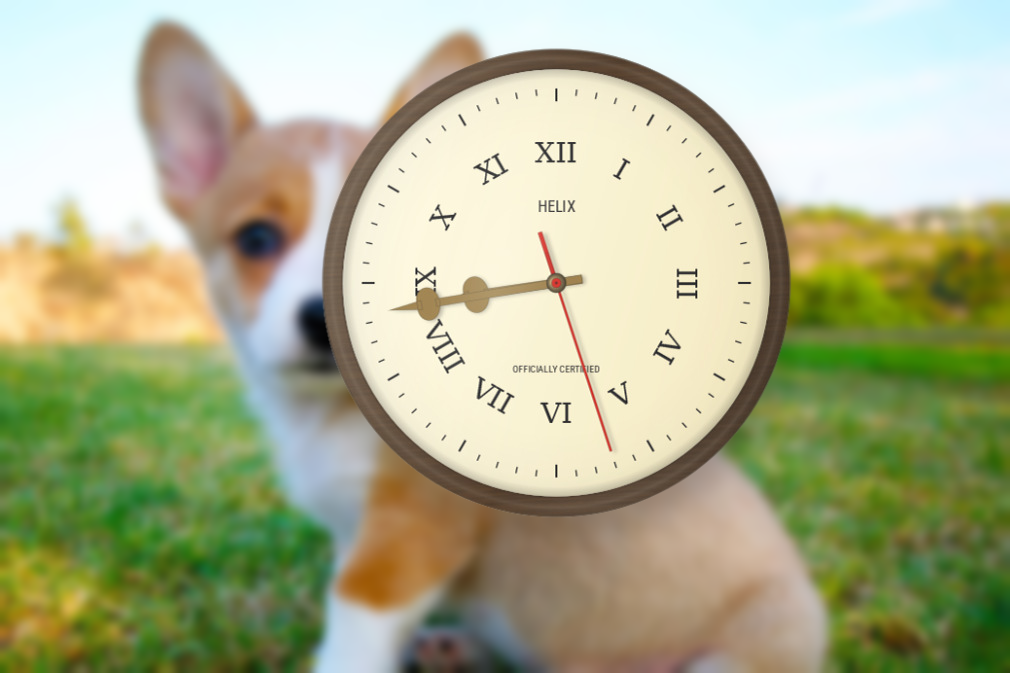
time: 8:43:27
